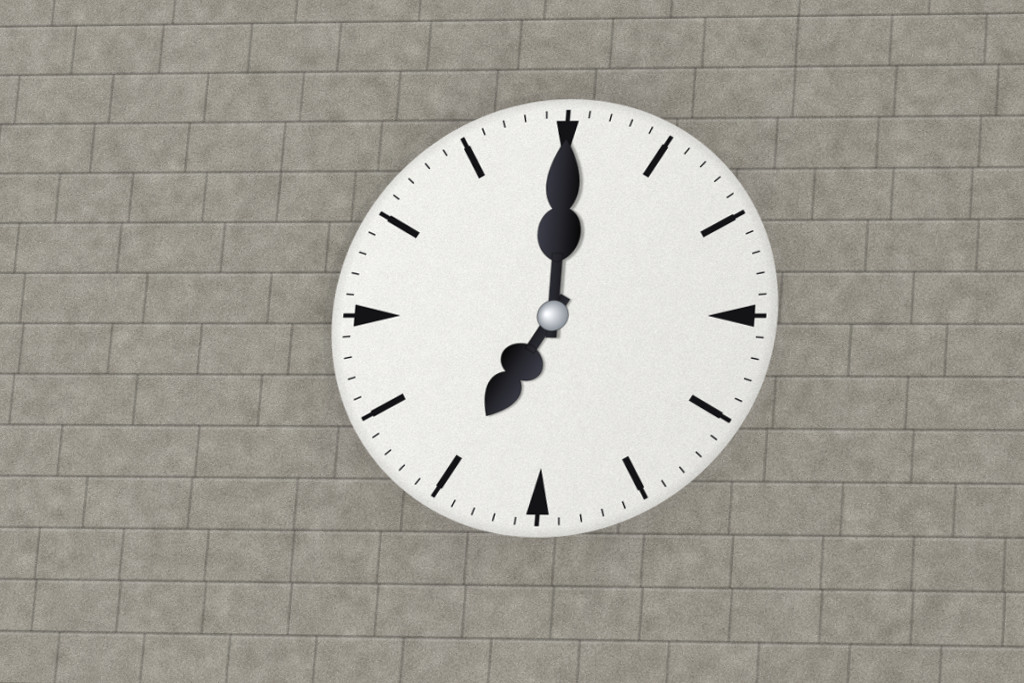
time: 7:00
